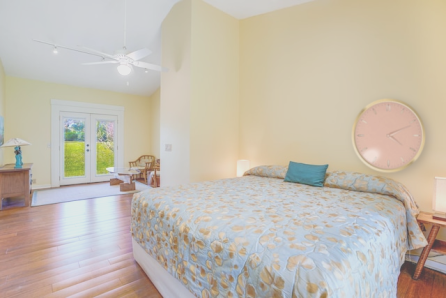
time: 4:11
